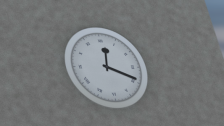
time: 12:19
